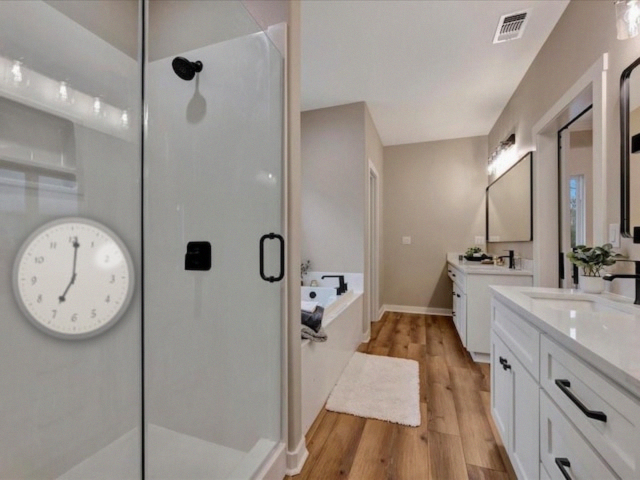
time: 7:01
